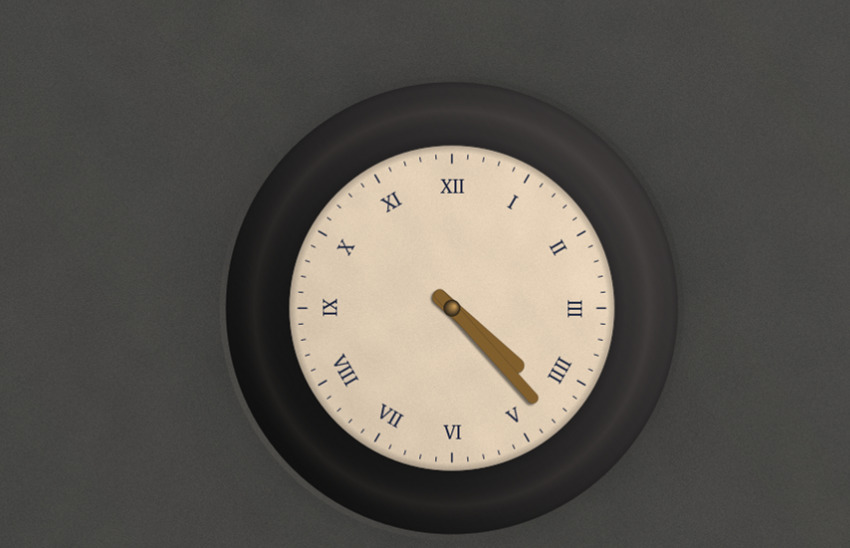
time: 4:23
